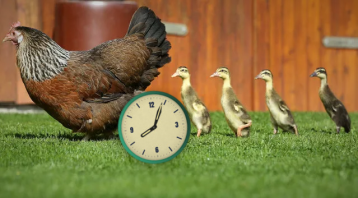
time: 8:04
